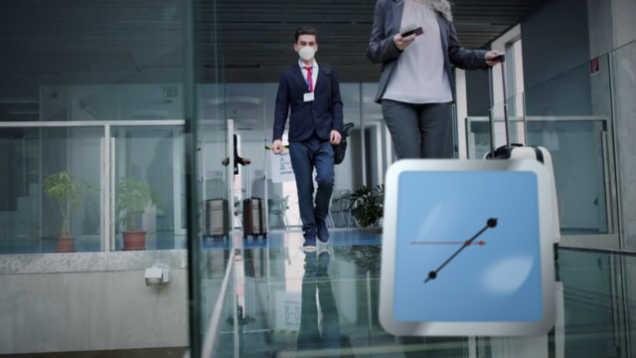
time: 1:37:45
